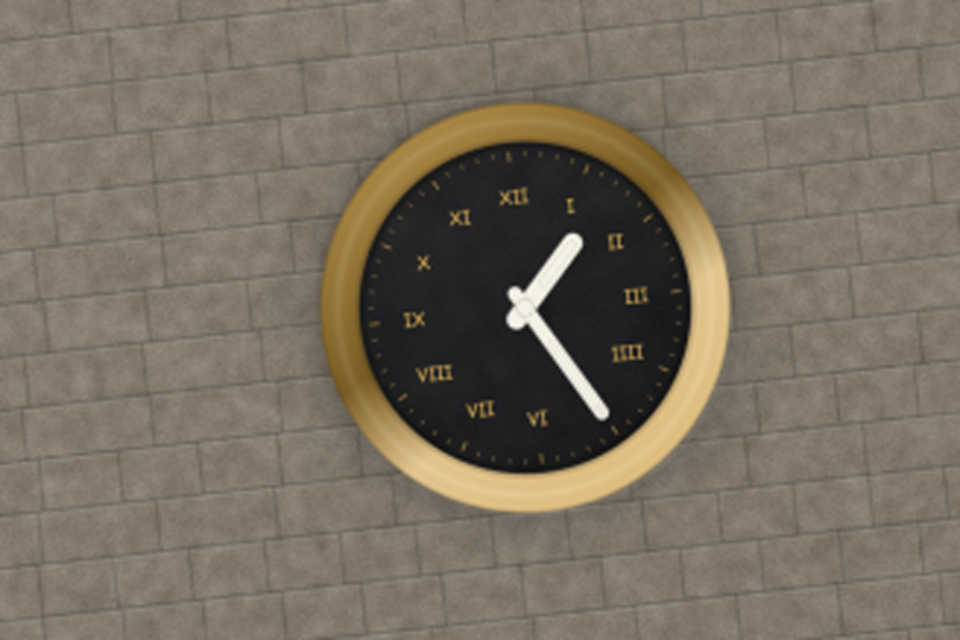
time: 1:25
